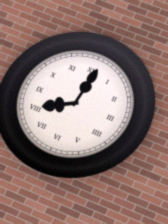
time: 8:01
